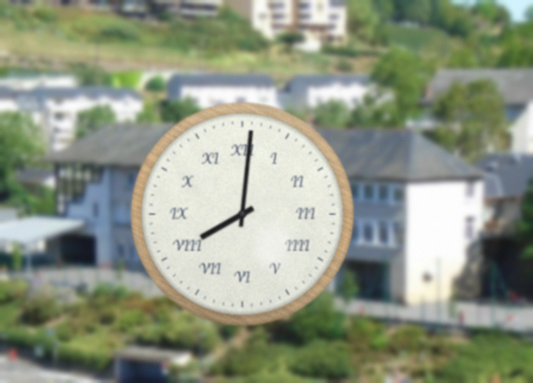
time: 8:01
